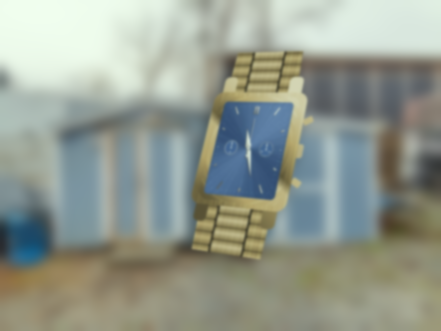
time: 11:27
